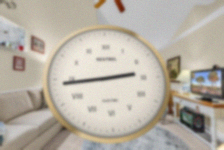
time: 2:44
